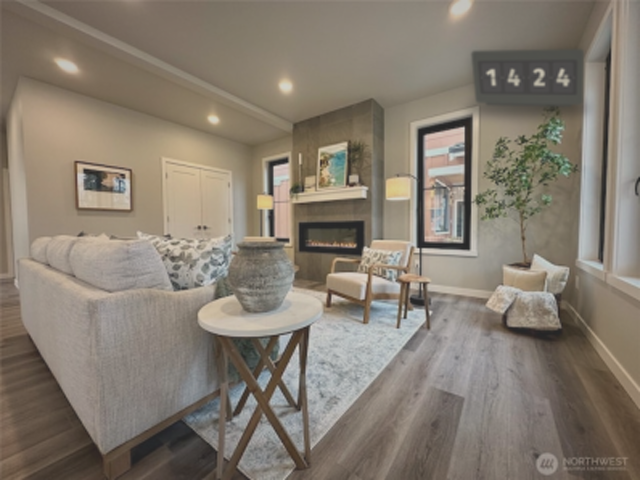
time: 14:24
